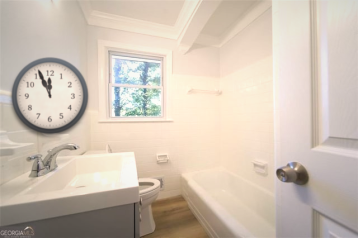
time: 11:56
